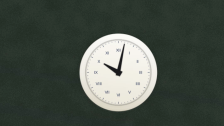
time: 10:02
